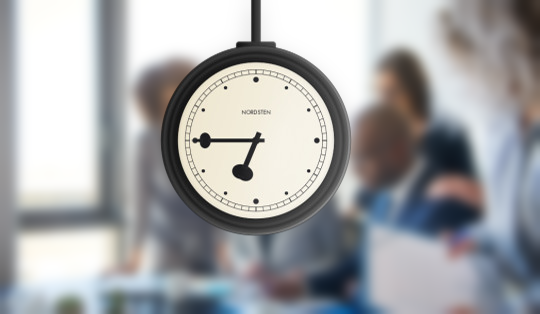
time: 6:45
